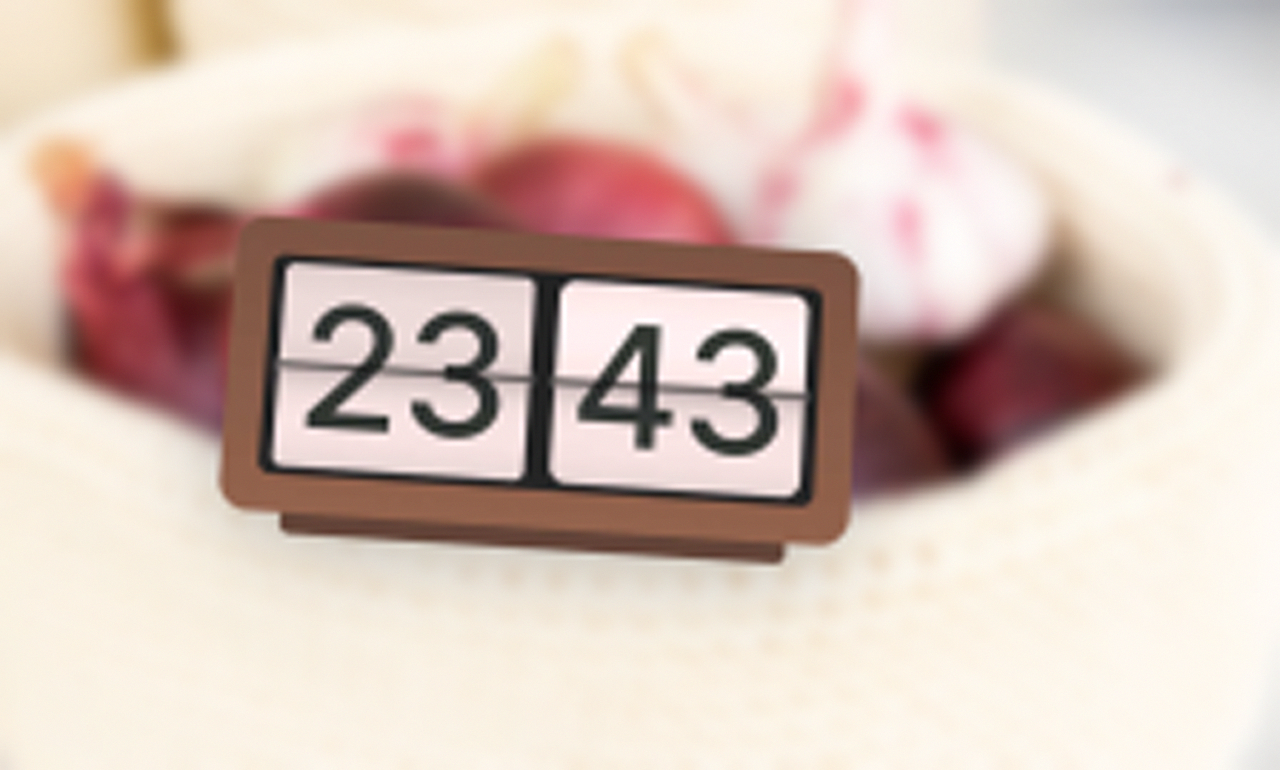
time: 23:43
